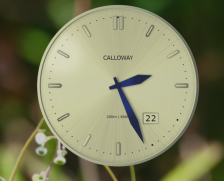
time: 2:26
